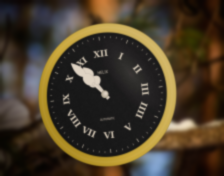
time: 10:53
